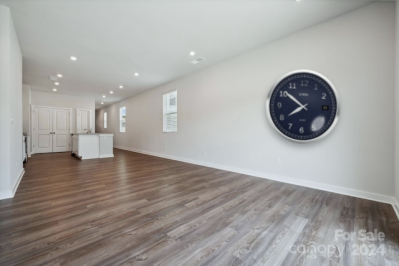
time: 7:51
